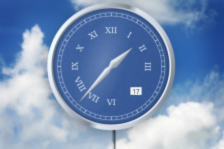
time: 1:37
